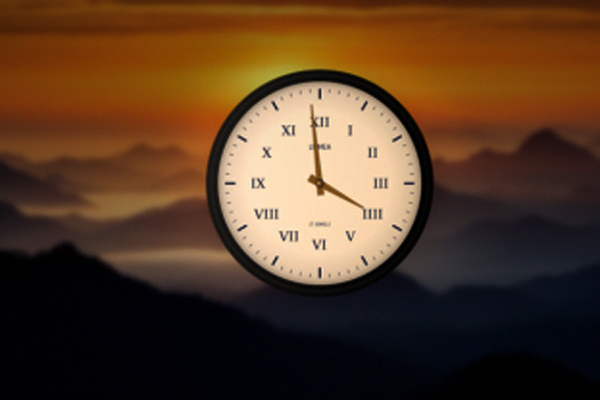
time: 3:59
